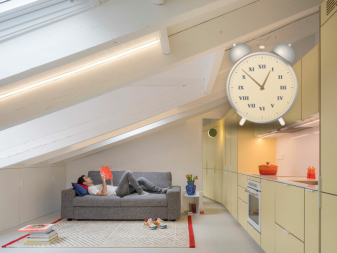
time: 12:52
